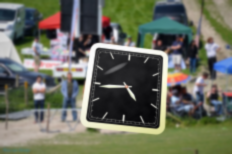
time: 4:44
